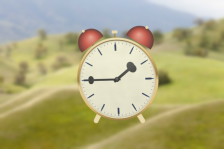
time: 1:45
